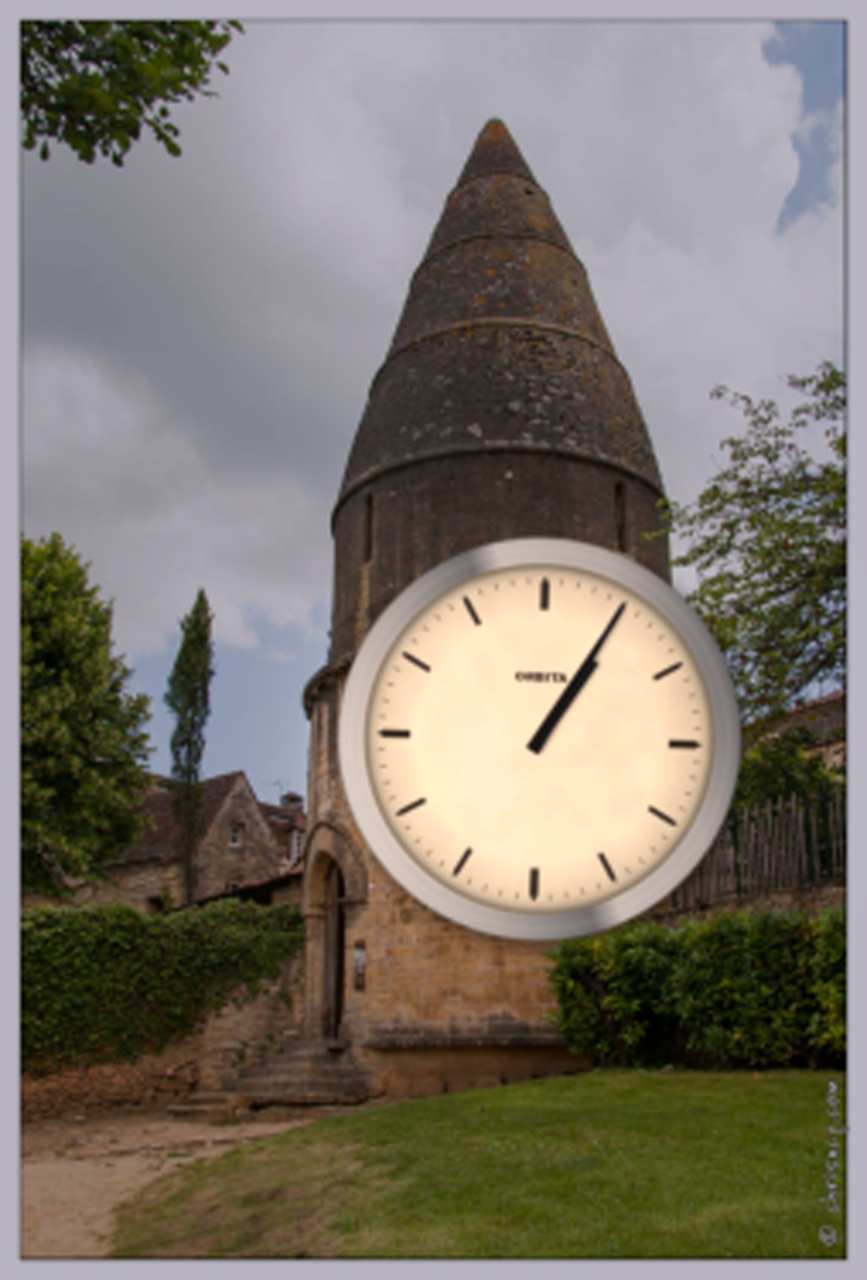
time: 1:05
